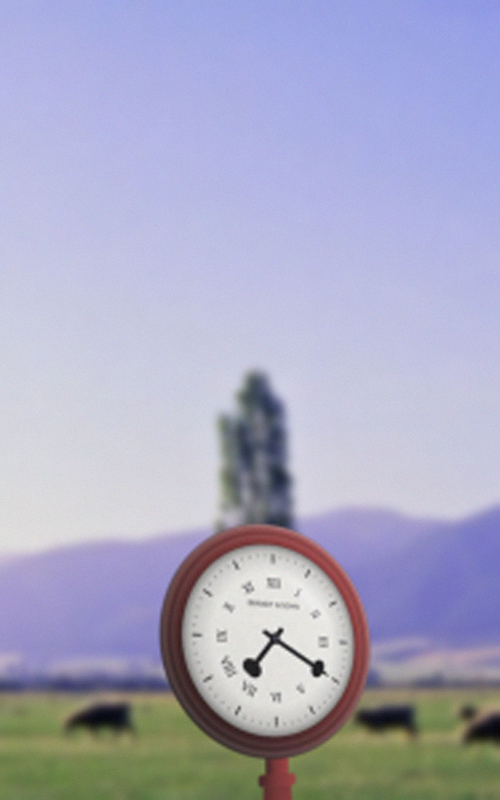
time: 7:20
